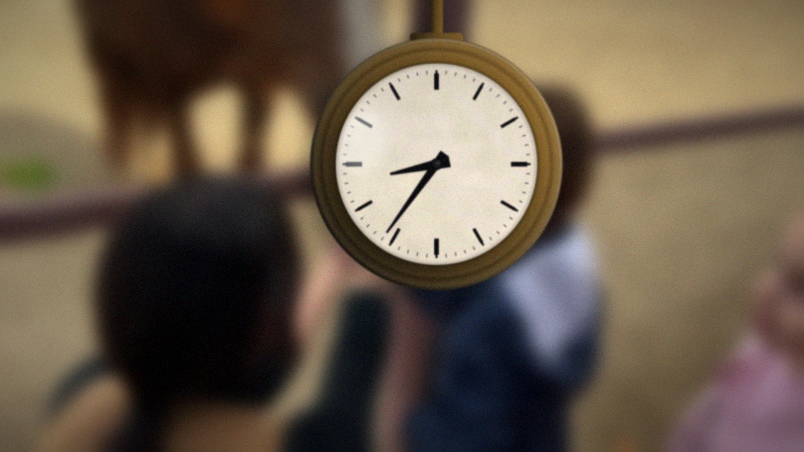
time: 8:36
